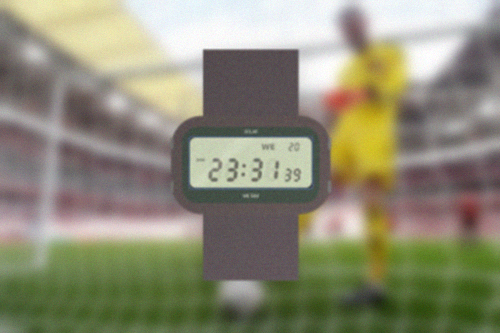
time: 23:31:39
